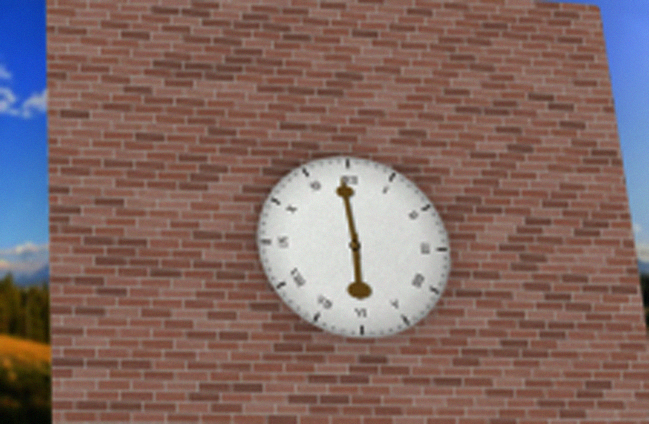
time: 5:59
